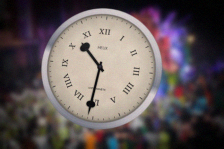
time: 10:31
